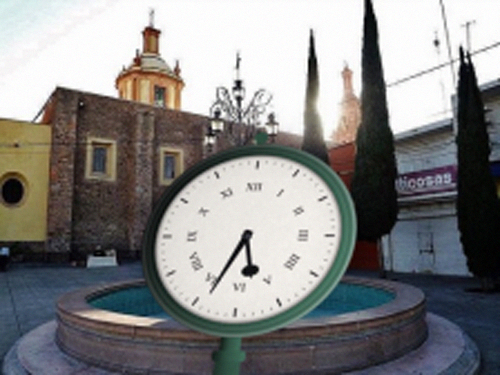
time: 5:34
